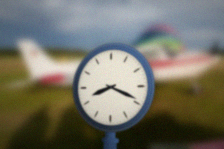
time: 8:19
